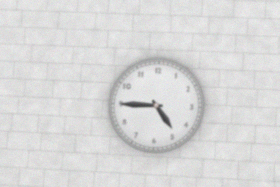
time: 4:45
